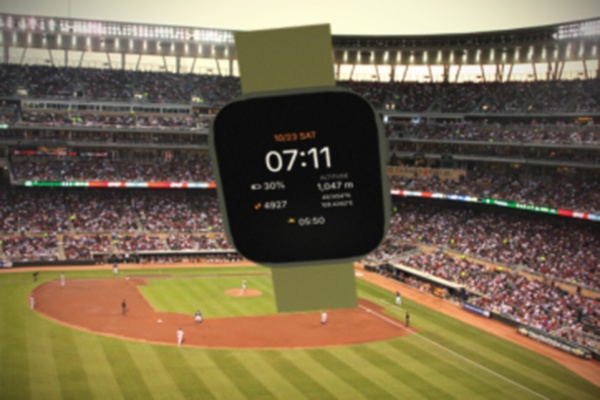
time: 7:11
